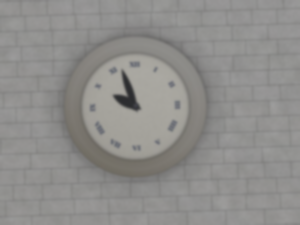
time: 9:57
